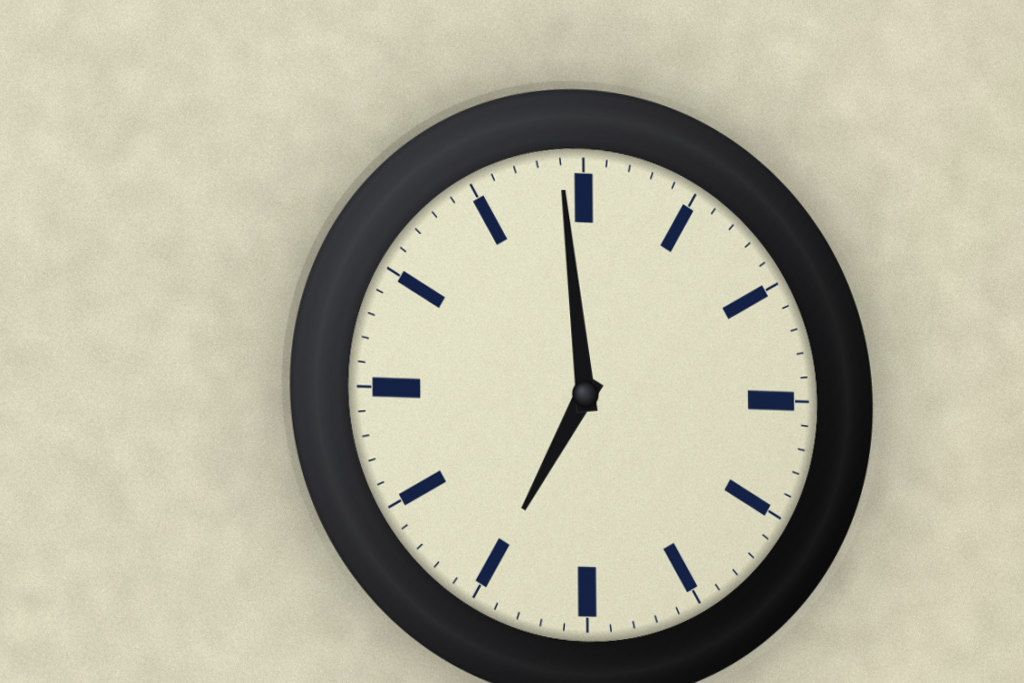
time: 6:59
